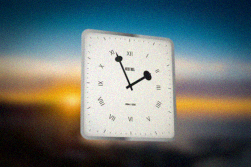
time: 1:56
